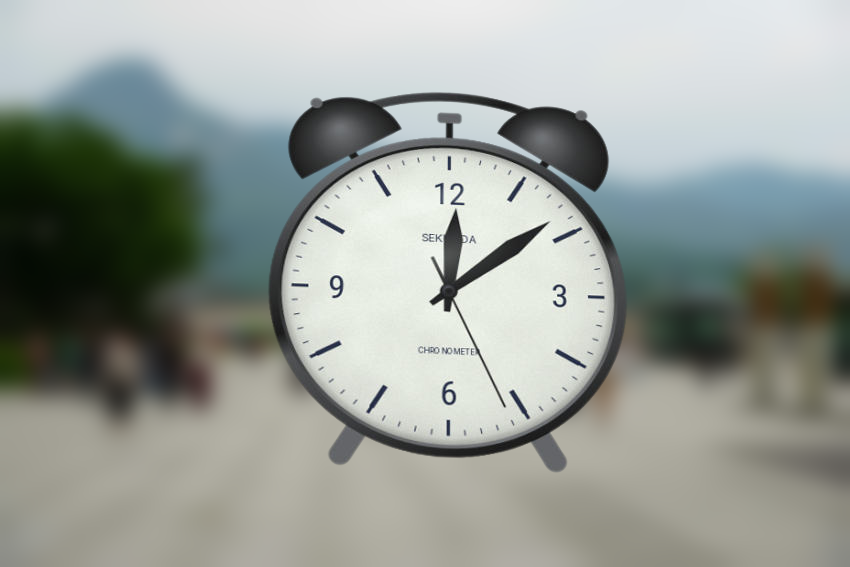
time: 12:08:26
